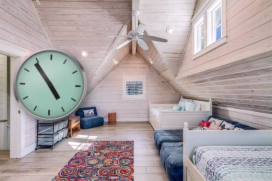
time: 4:54
